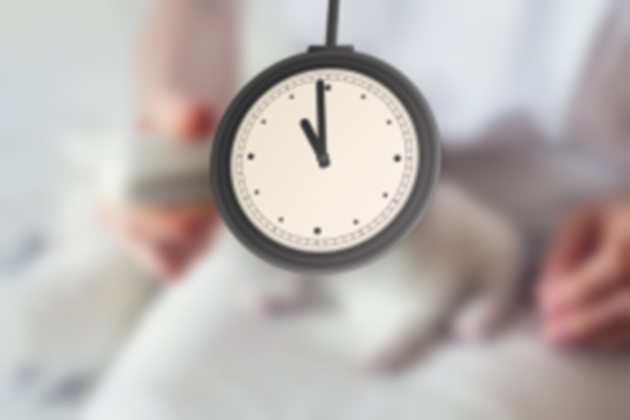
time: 10:59
